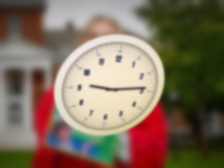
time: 9:14
